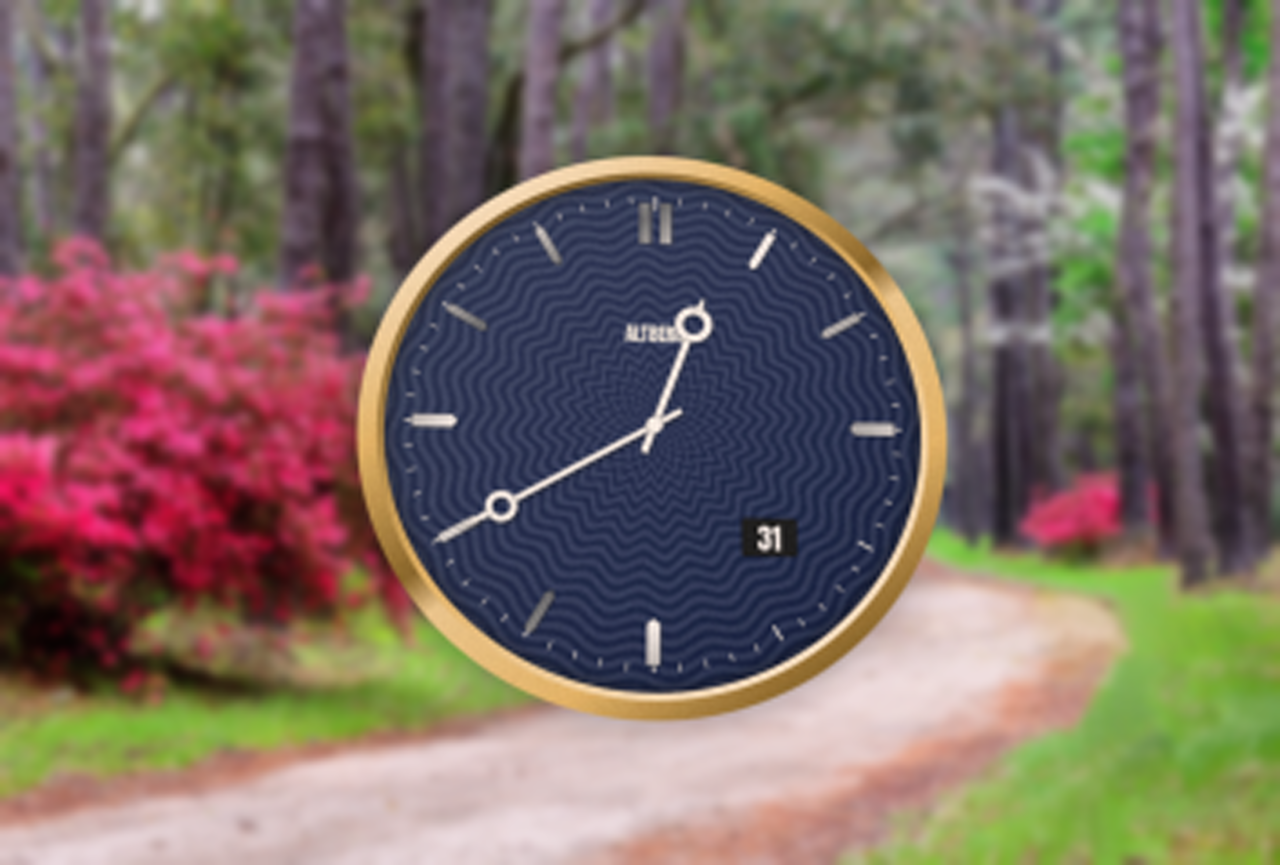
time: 12:40
